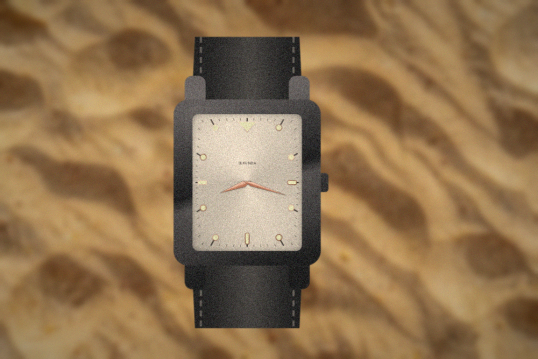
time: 8:18
